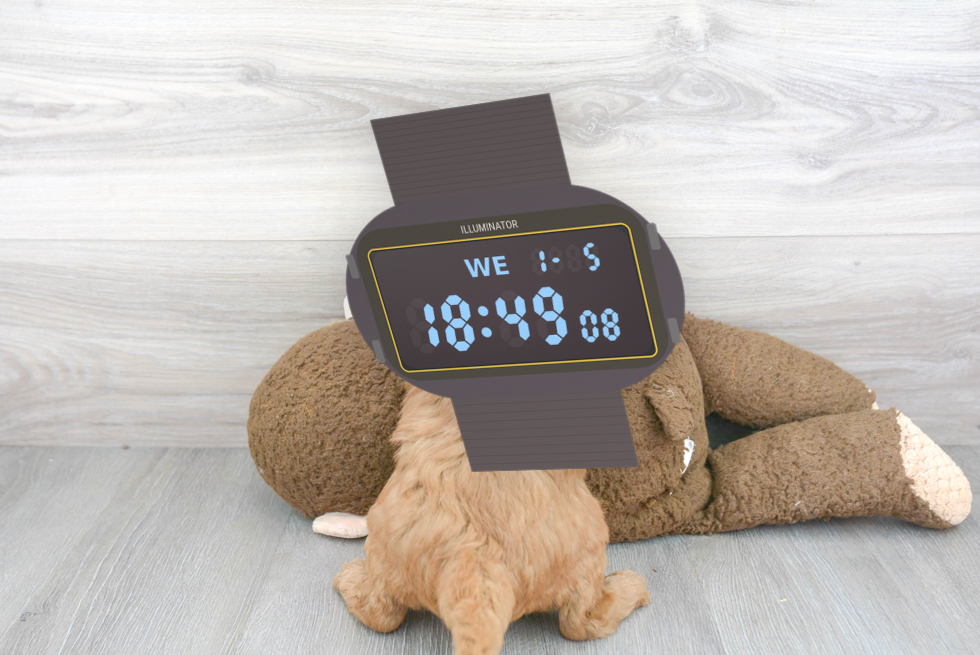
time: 18:49:08
